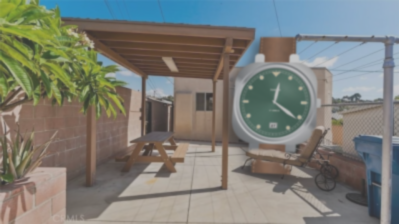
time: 12:21
